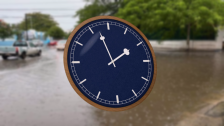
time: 1:57
